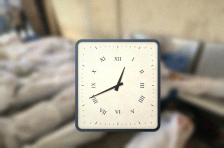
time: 12:41
